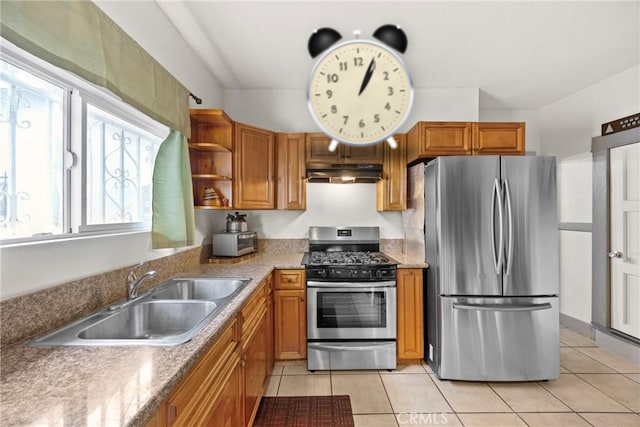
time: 1:04
